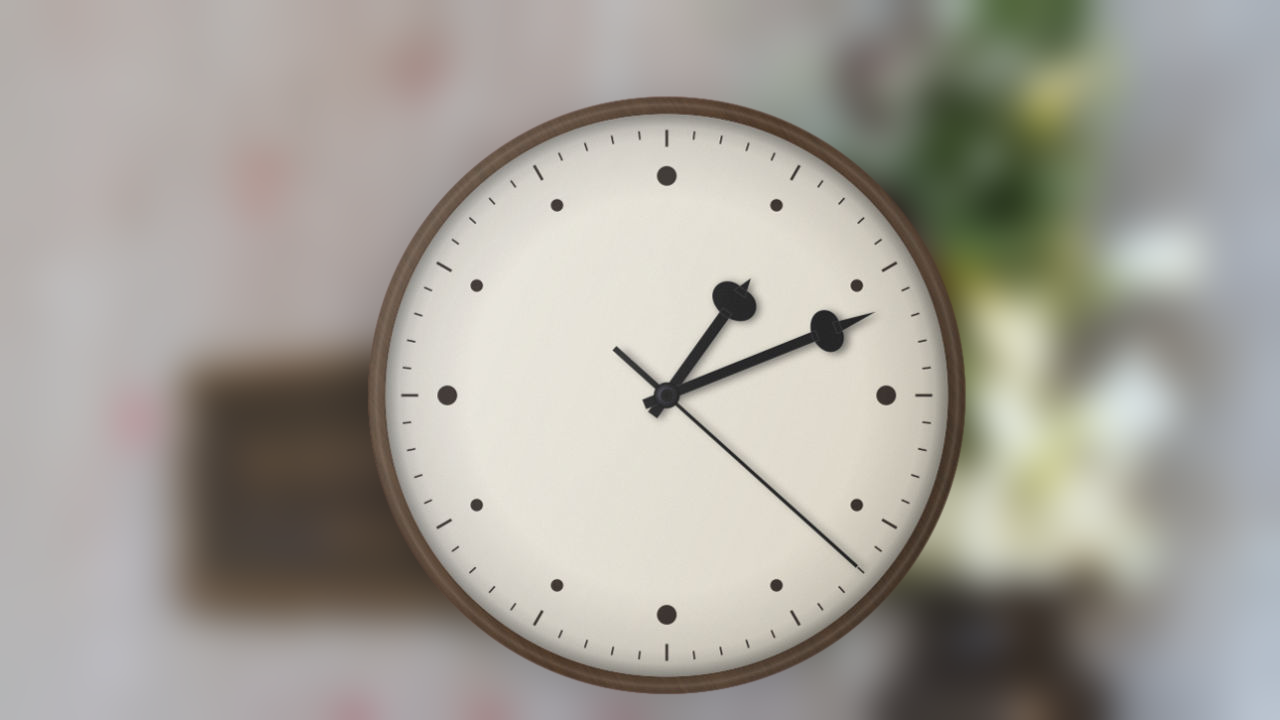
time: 1:11:22
